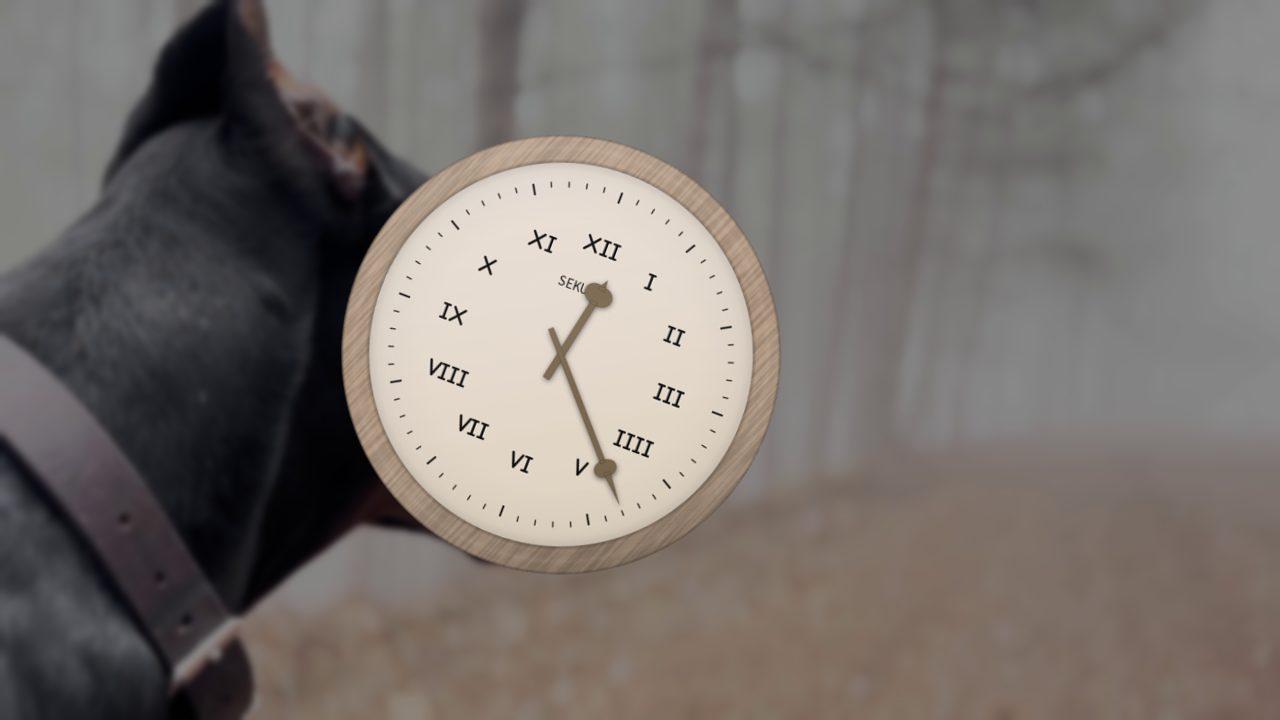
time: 12:23
